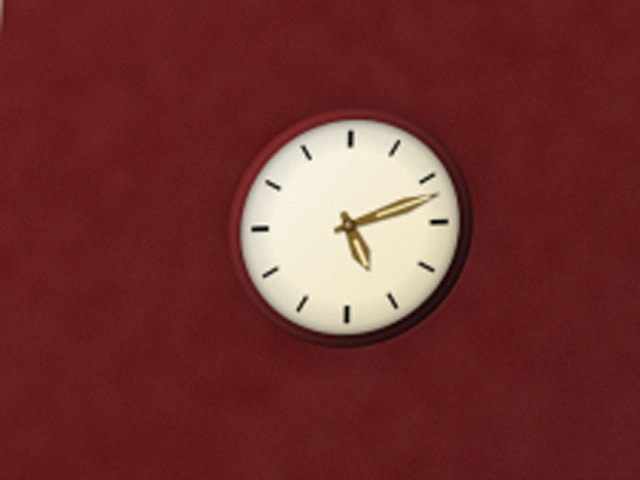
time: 5:12
